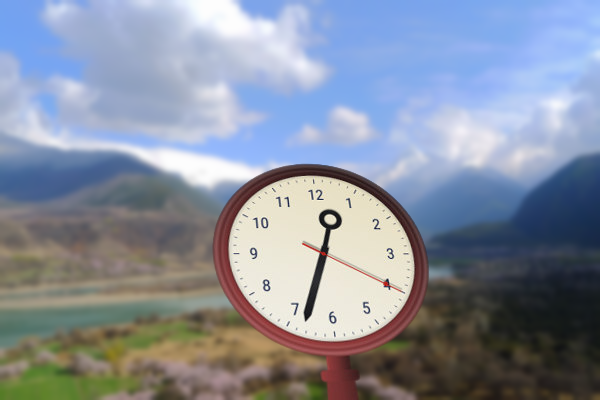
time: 12:33:20
